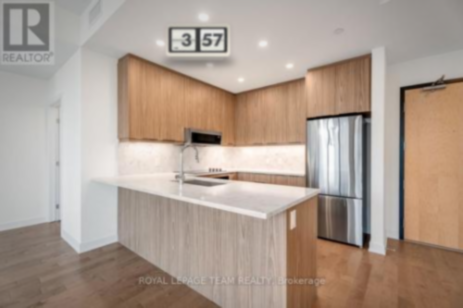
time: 3:57
